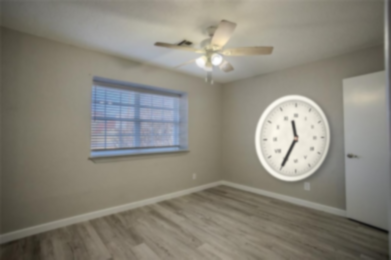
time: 11:35
